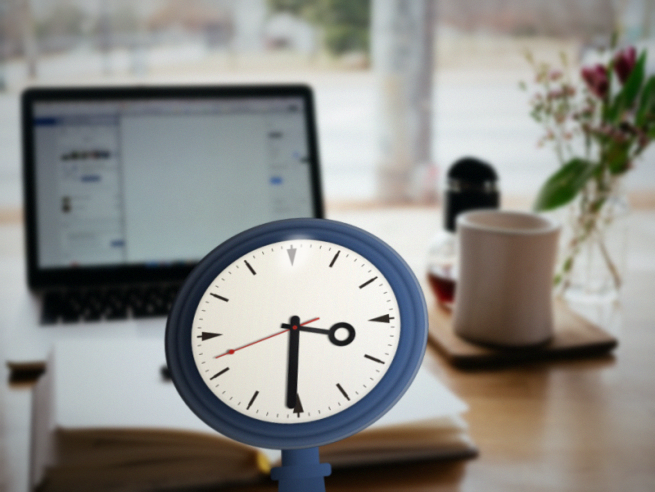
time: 3:30:42
